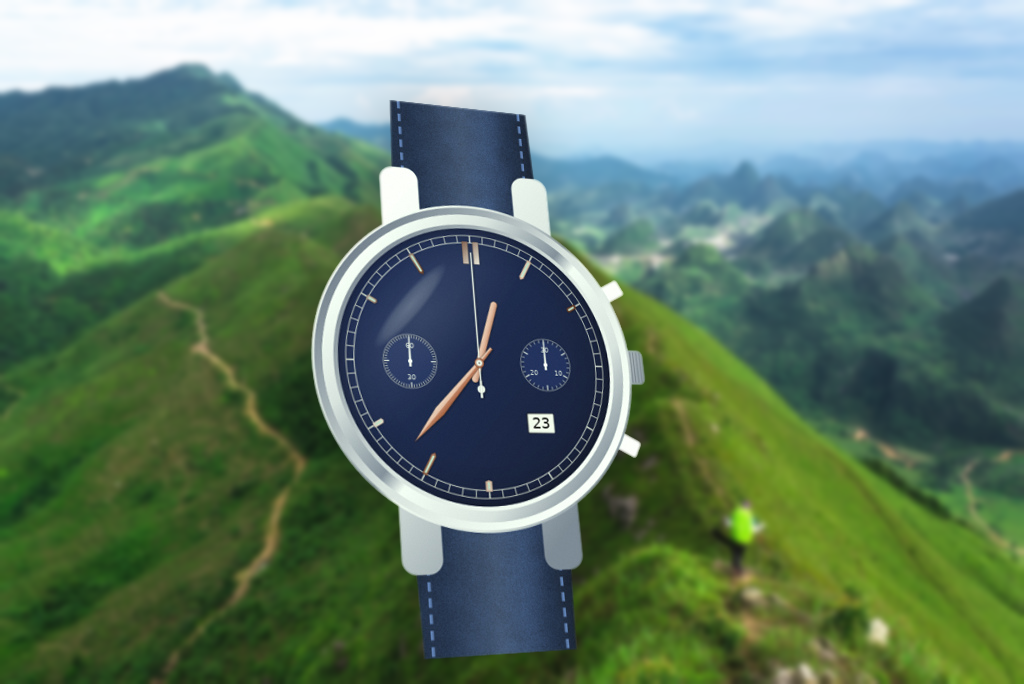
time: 12:37
